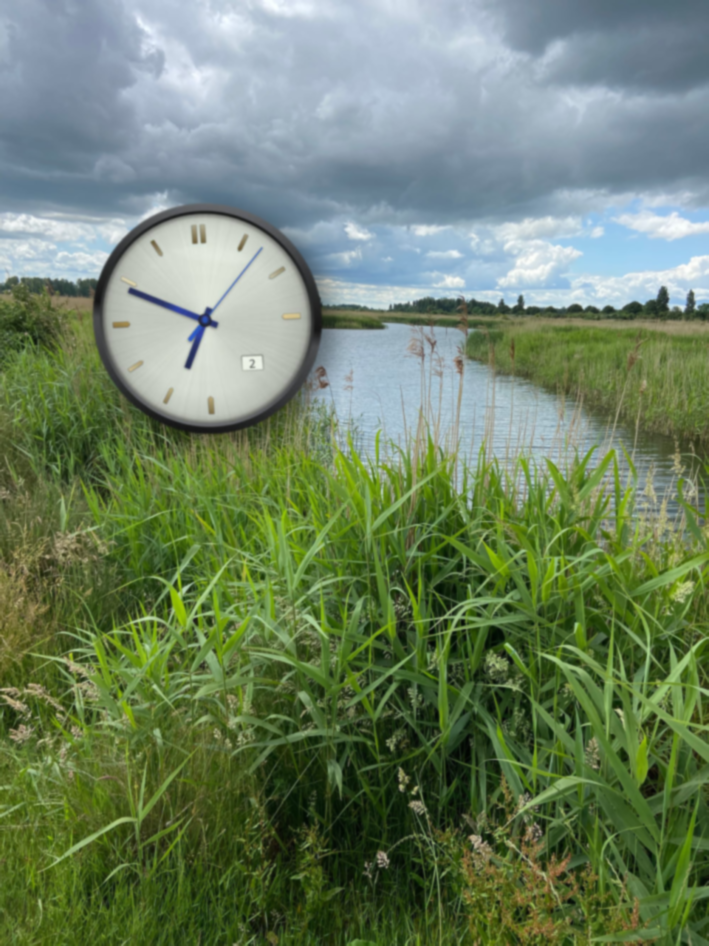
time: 6:49:07
